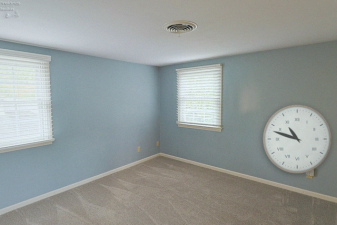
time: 10:48
